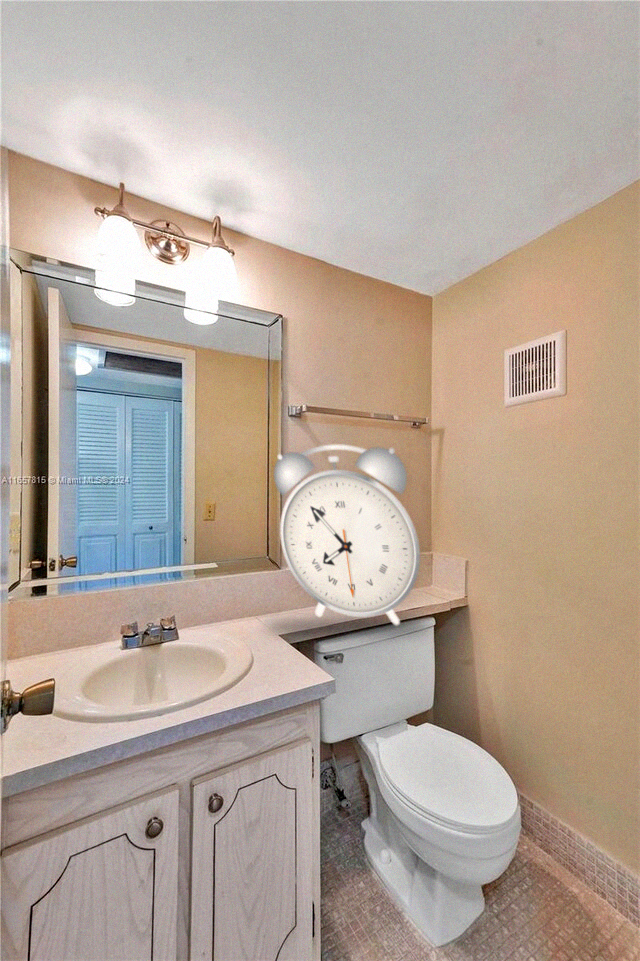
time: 7:53:30
